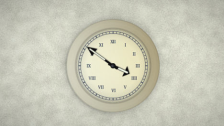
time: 3:51
